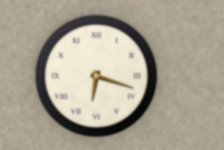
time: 6:18
